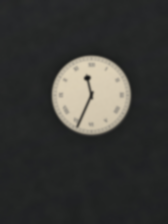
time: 11:34
